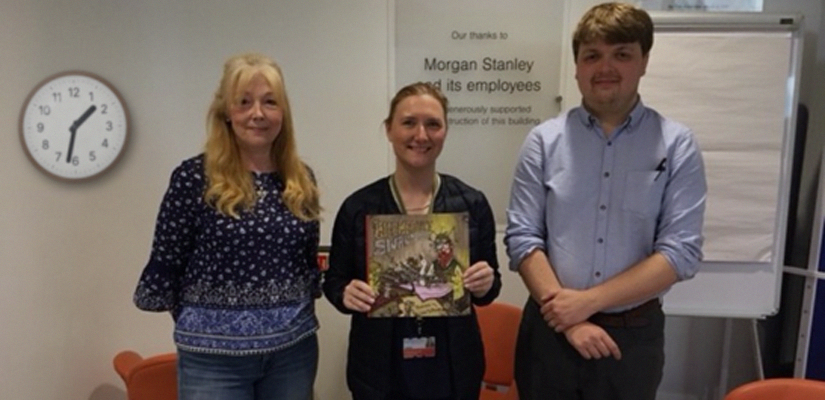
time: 1:32
